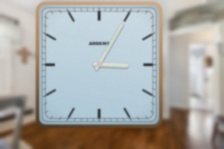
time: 3:05
